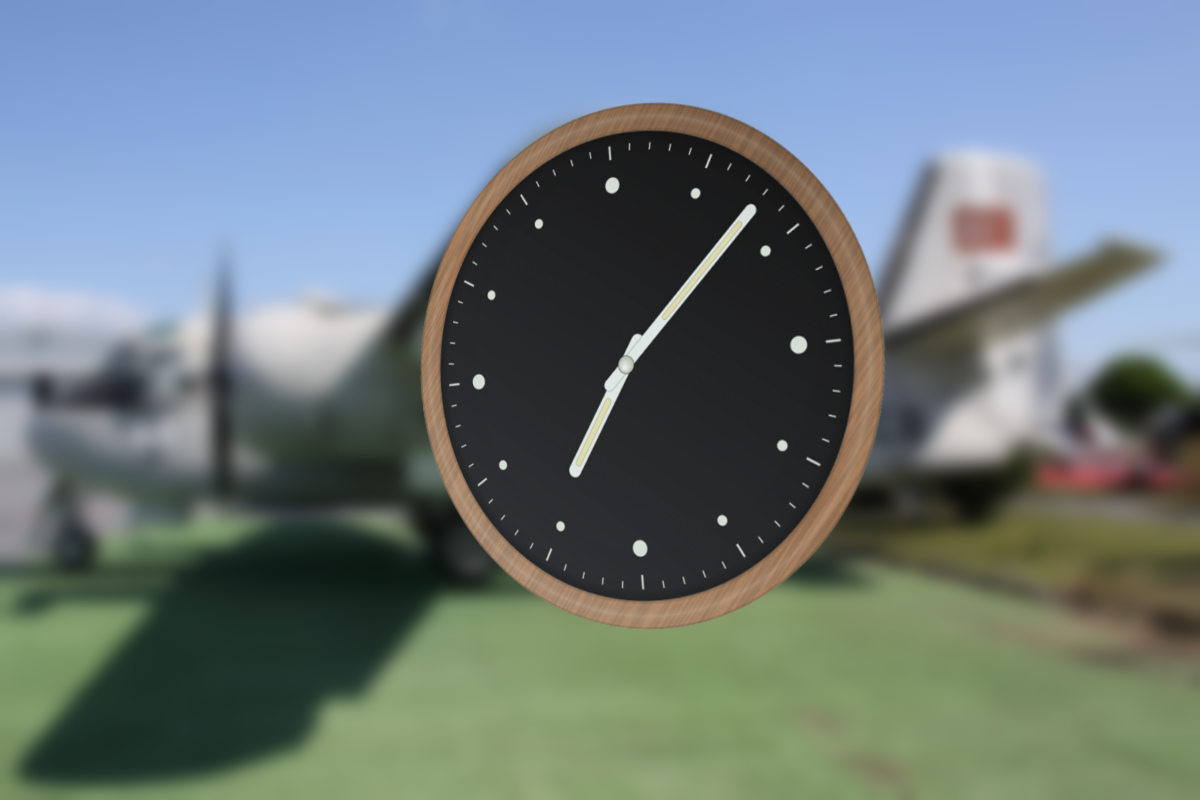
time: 7:08
